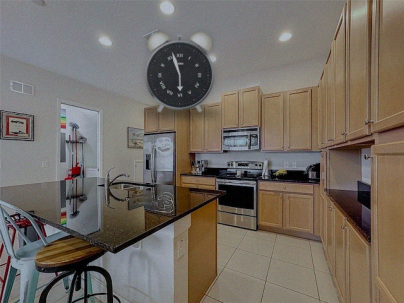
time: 5:57
